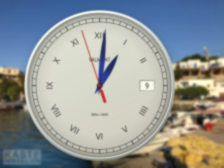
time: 1:00:57
